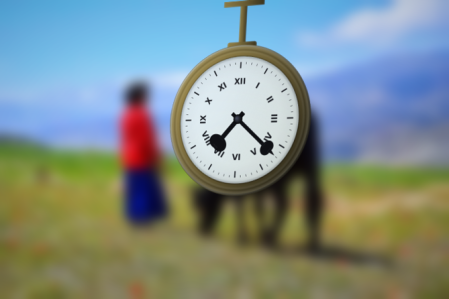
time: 7:22
